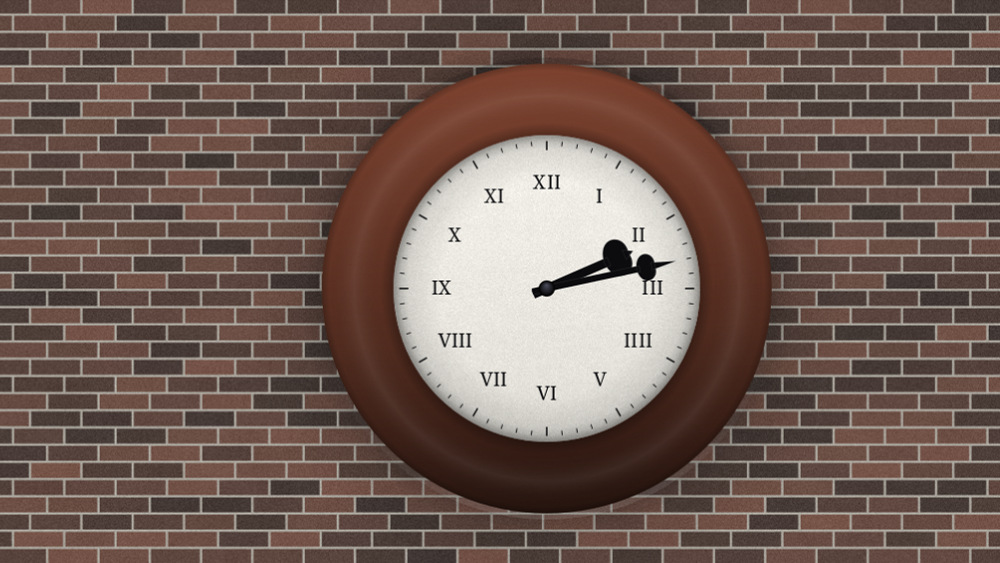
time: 2:13
